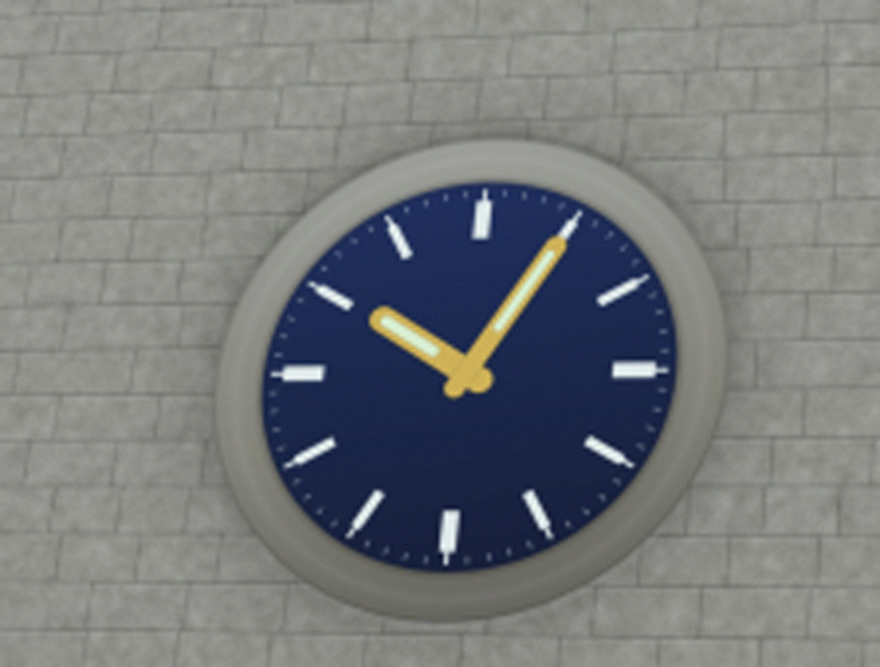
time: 10:05
